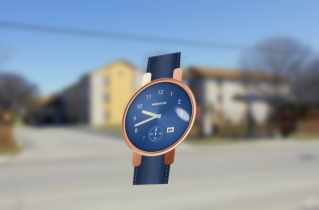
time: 9:42
